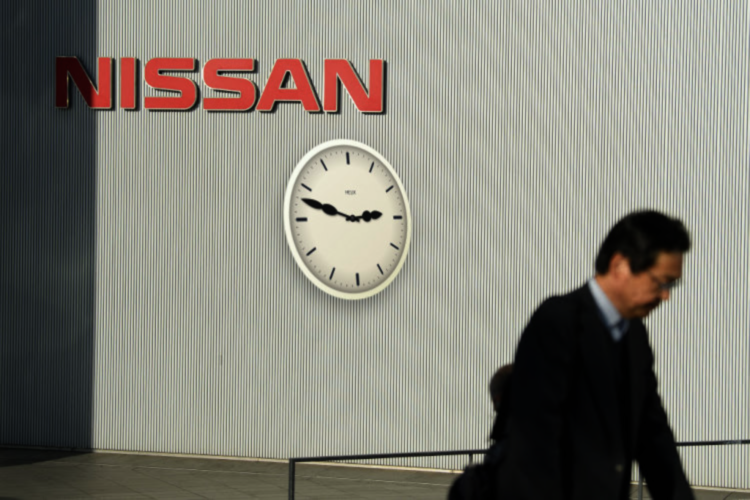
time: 2:48
